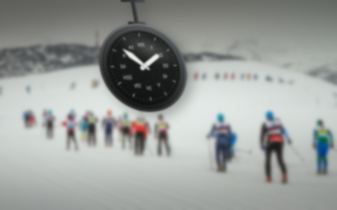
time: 1:52
